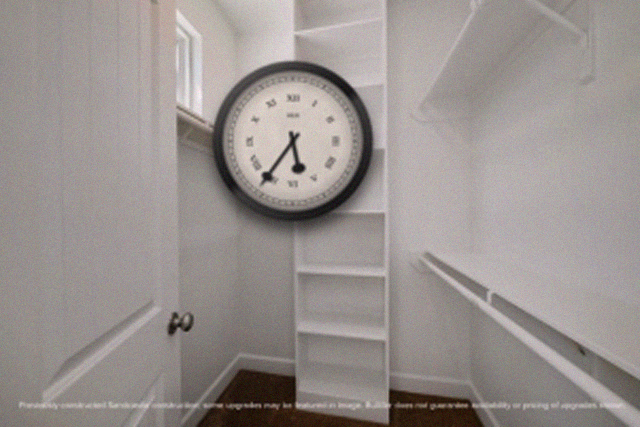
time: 5:36
